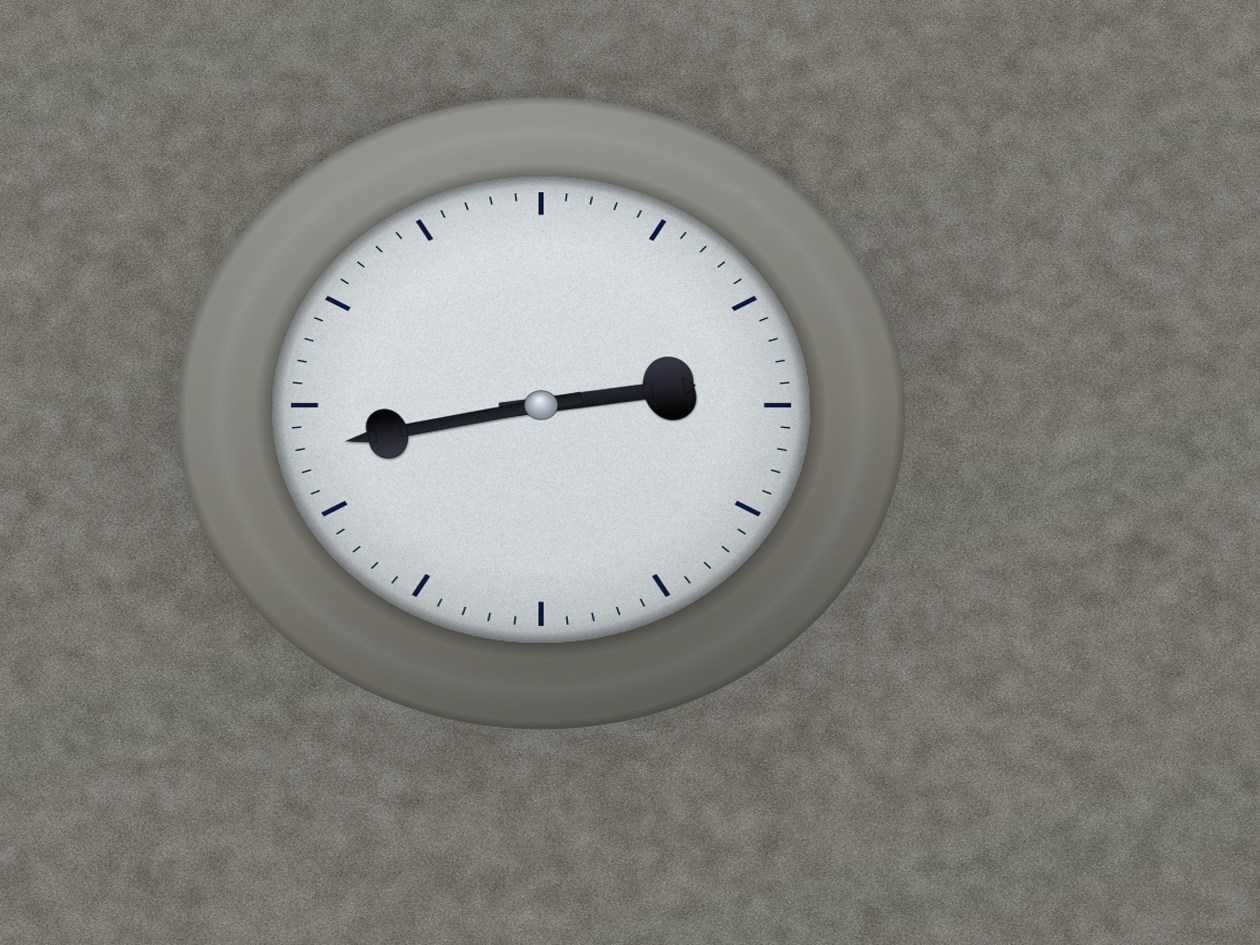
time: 2:43
